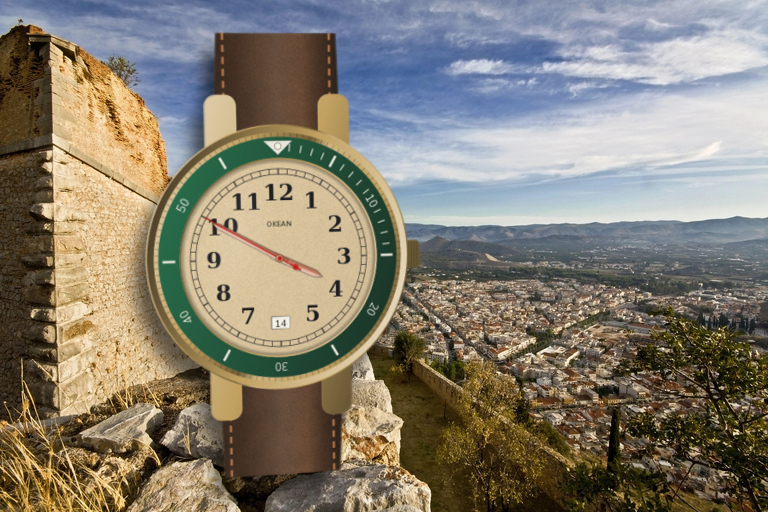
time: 3:49:50
